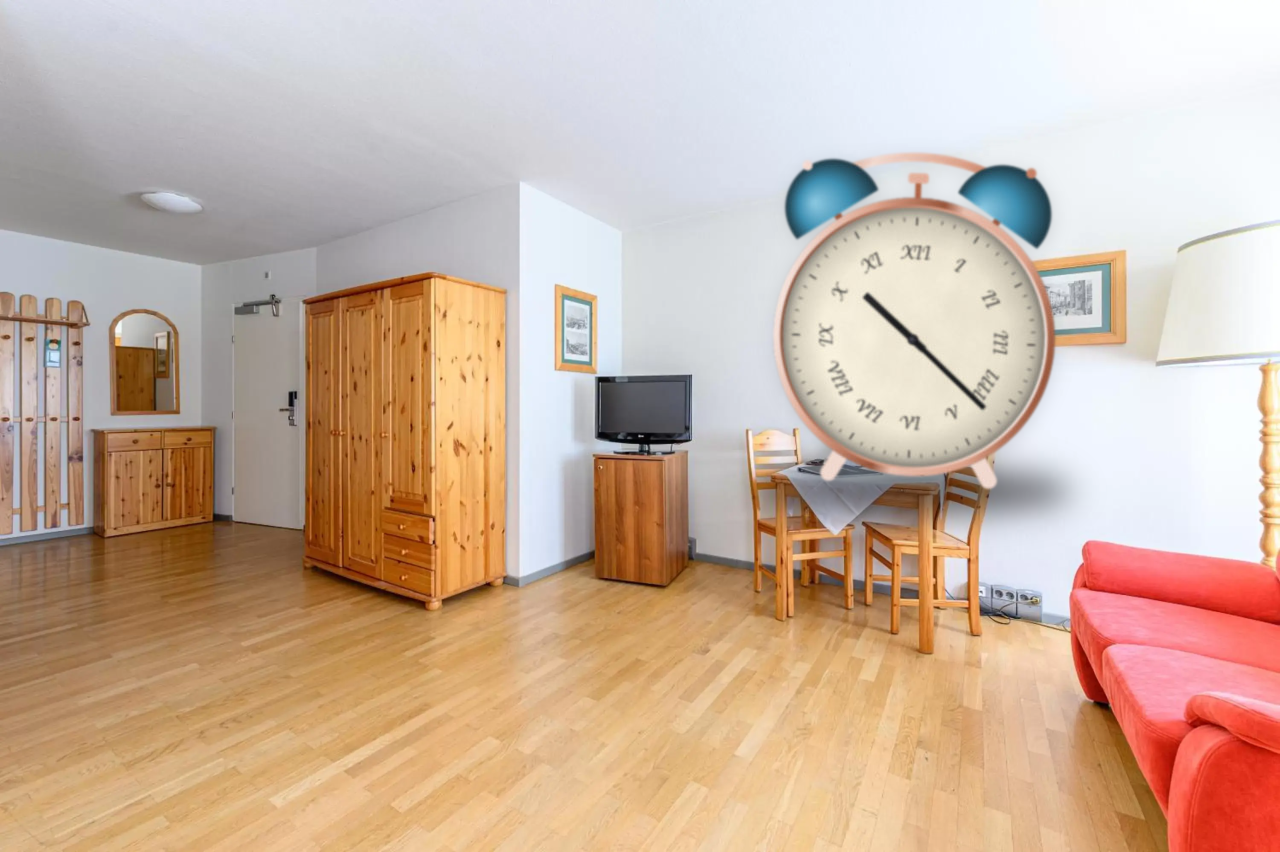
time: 10:22
